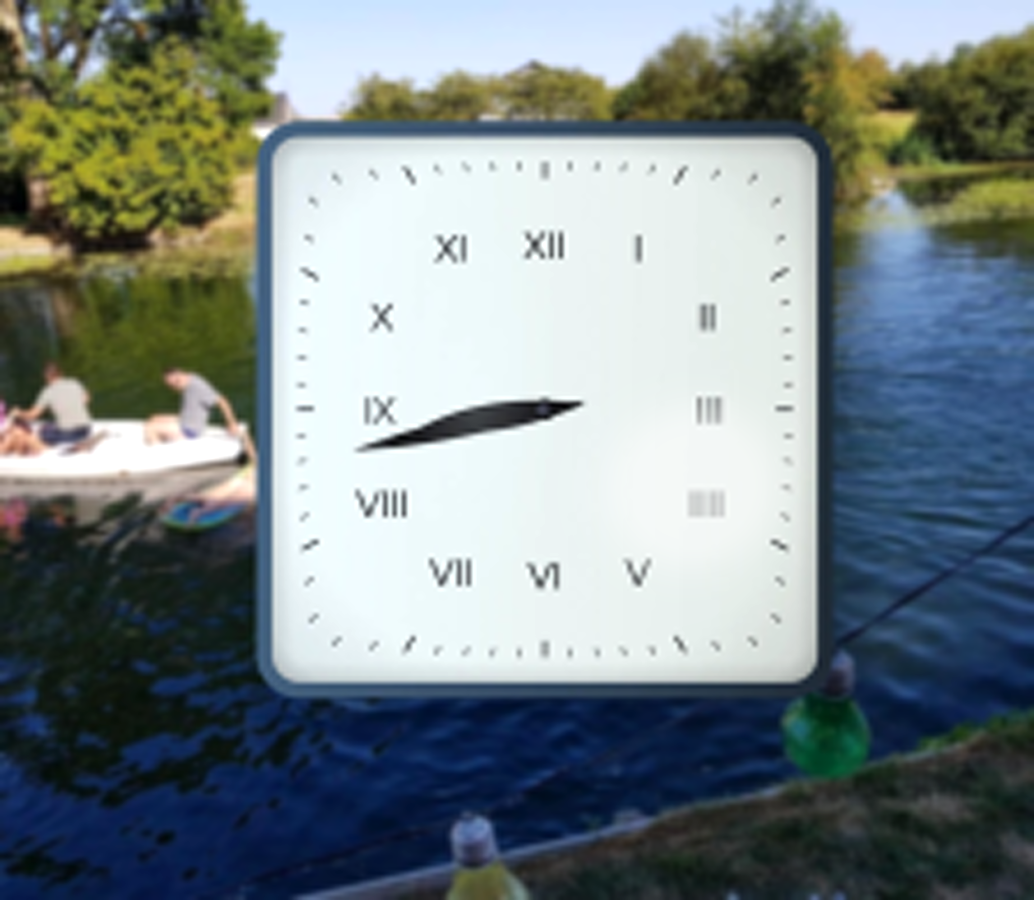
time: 8:43
